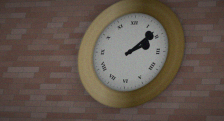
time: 2:08
